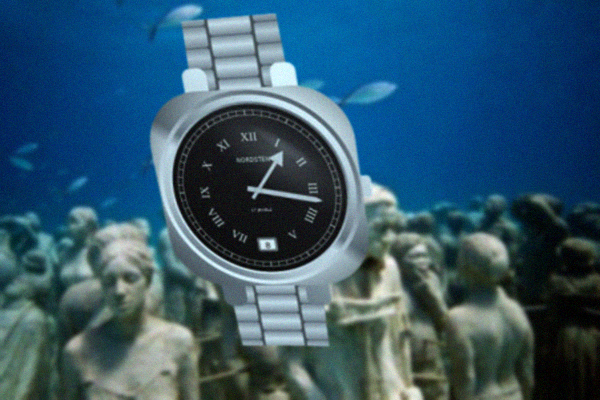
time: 1:17
